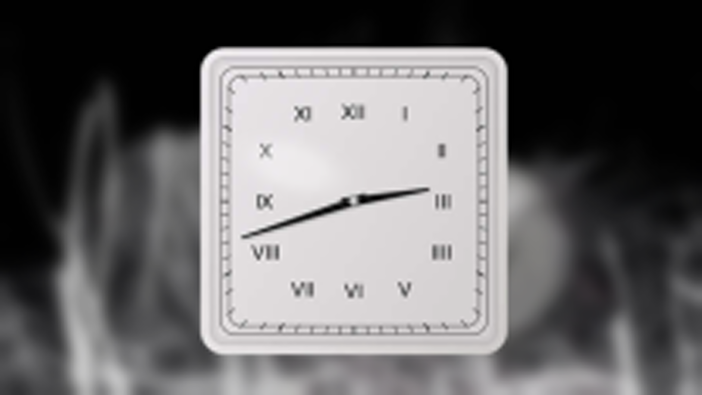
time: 2:42
